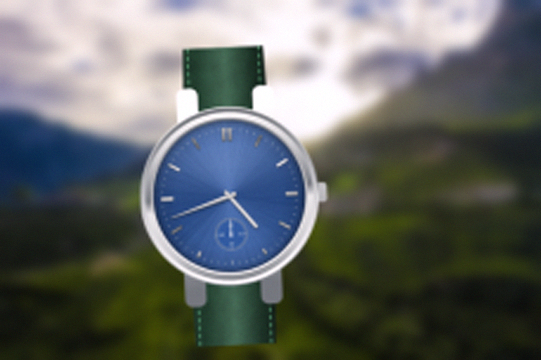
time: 4:42
